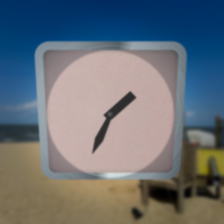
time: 1:34
